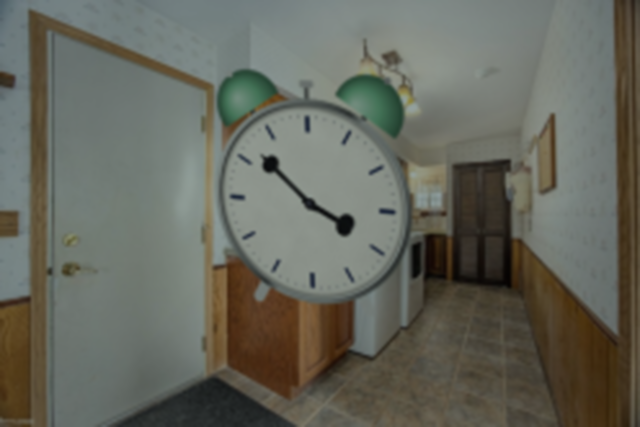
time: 3:52
